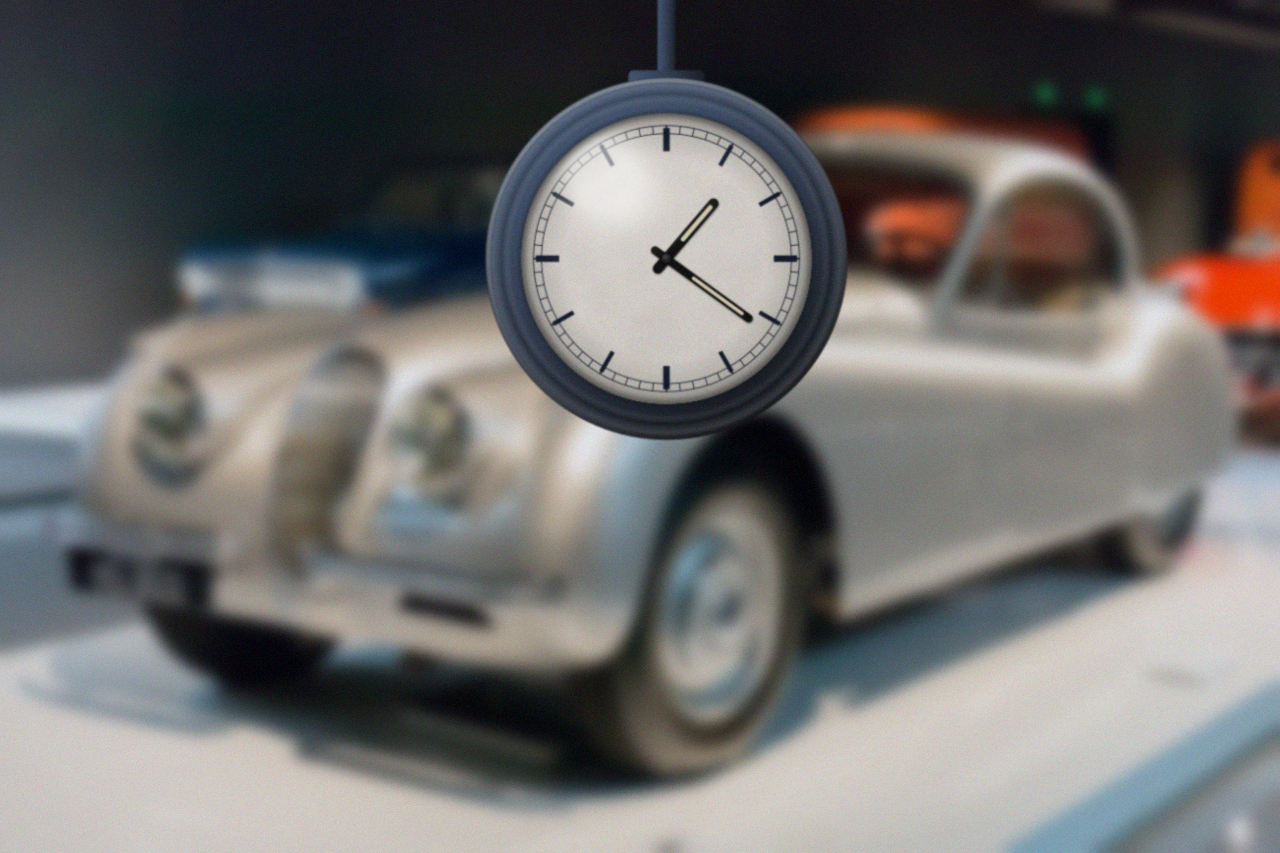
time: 1:21
